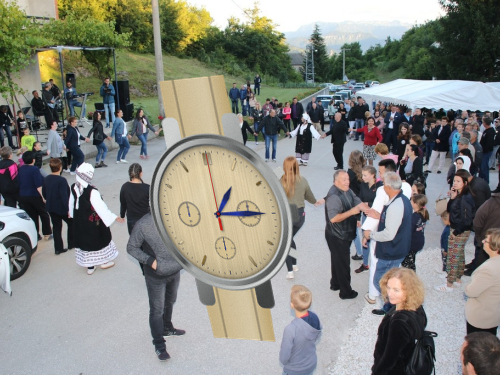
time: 1:15
